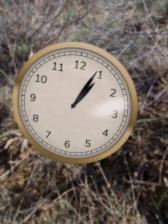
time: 1:04
